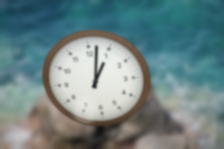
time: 1:02
